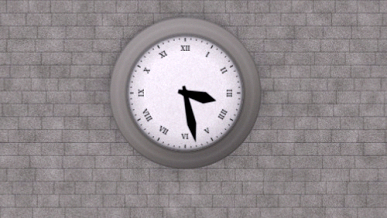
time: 3:28
